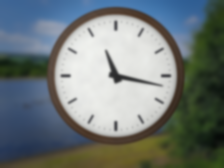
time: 11:17
